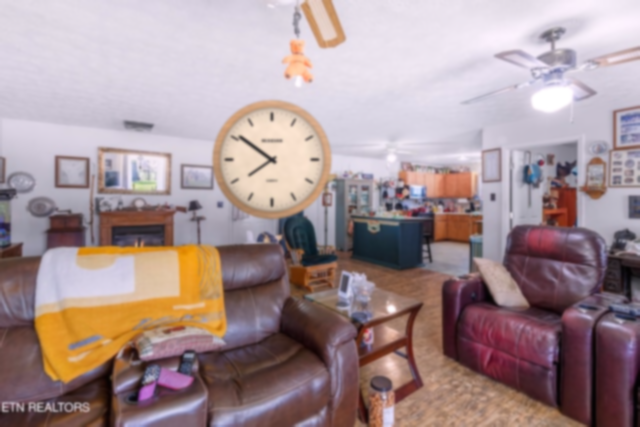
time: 7:51
